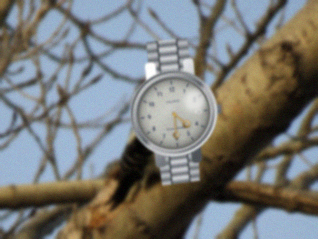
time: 4:30
